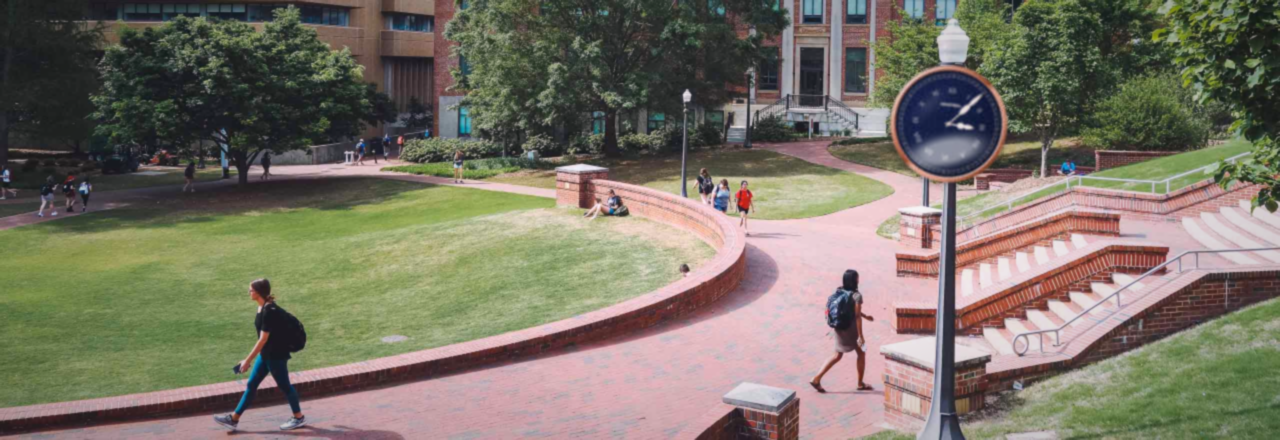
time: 3:07
